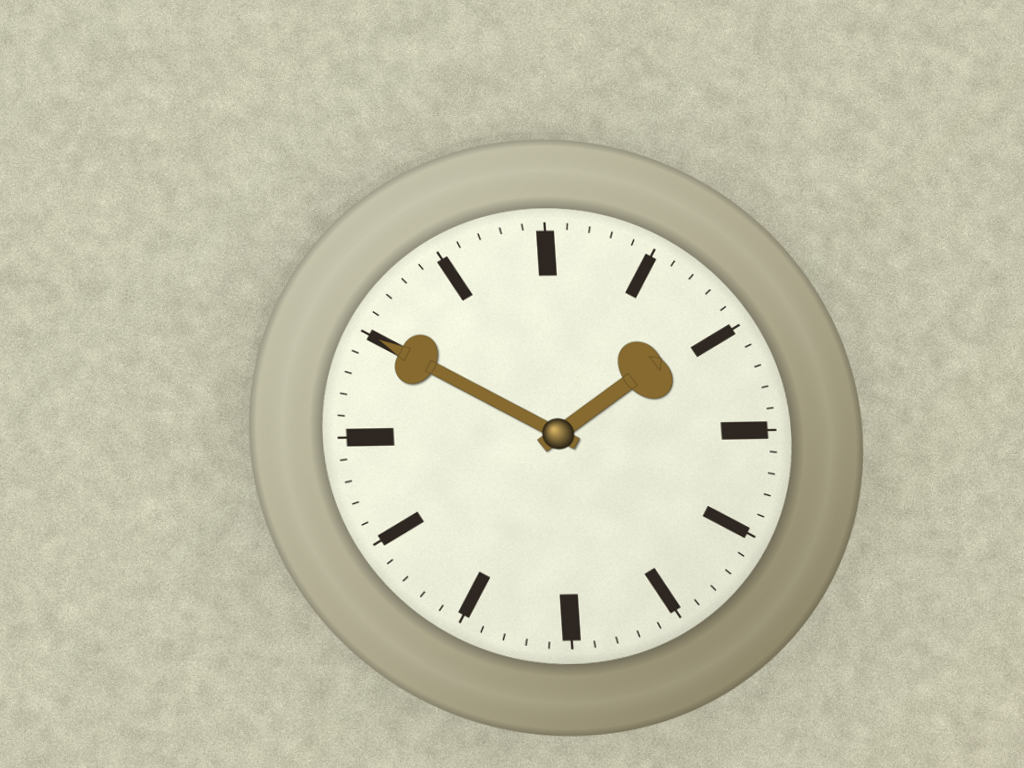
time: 1:50
